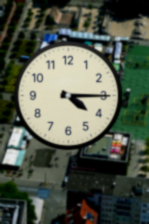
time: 4:15
